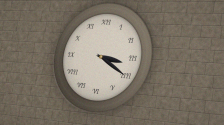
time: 3:20
